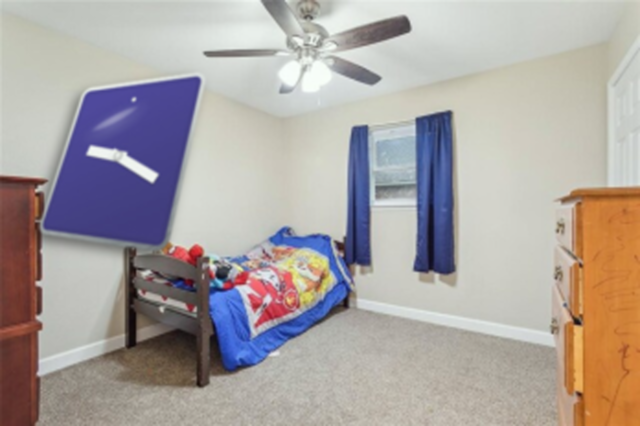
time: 9:19
